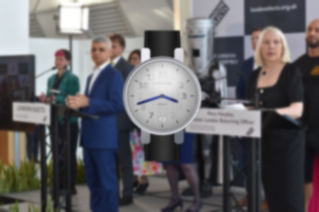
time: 3:42
